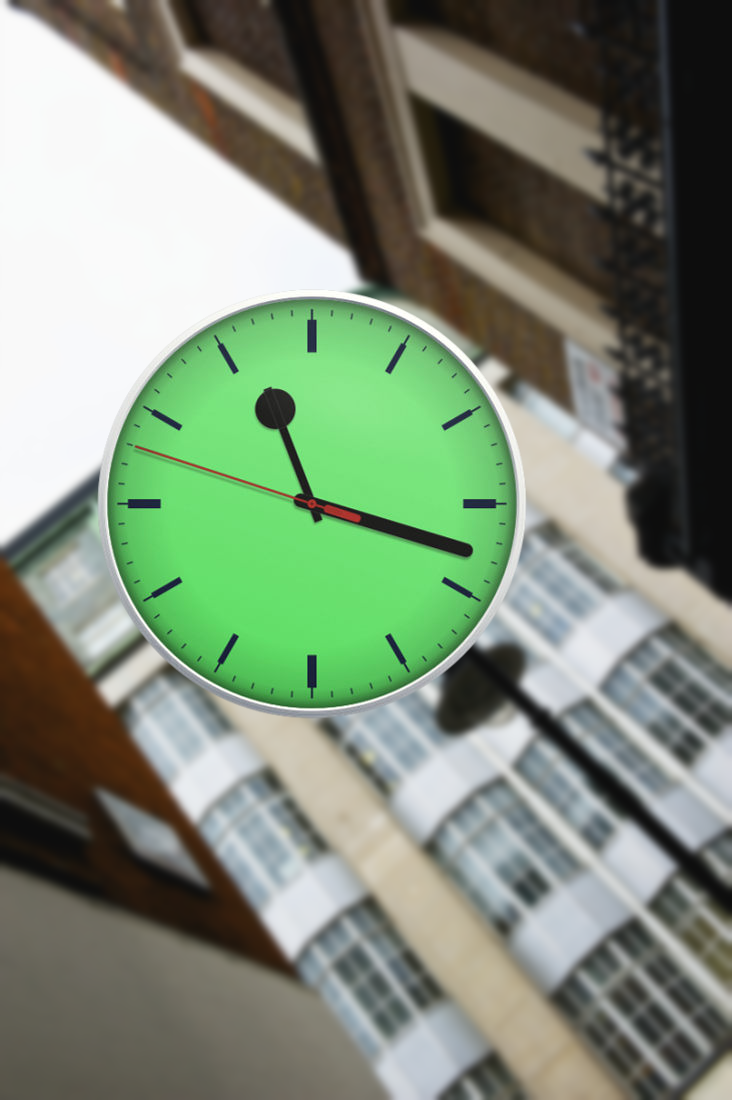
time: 11:17:48
